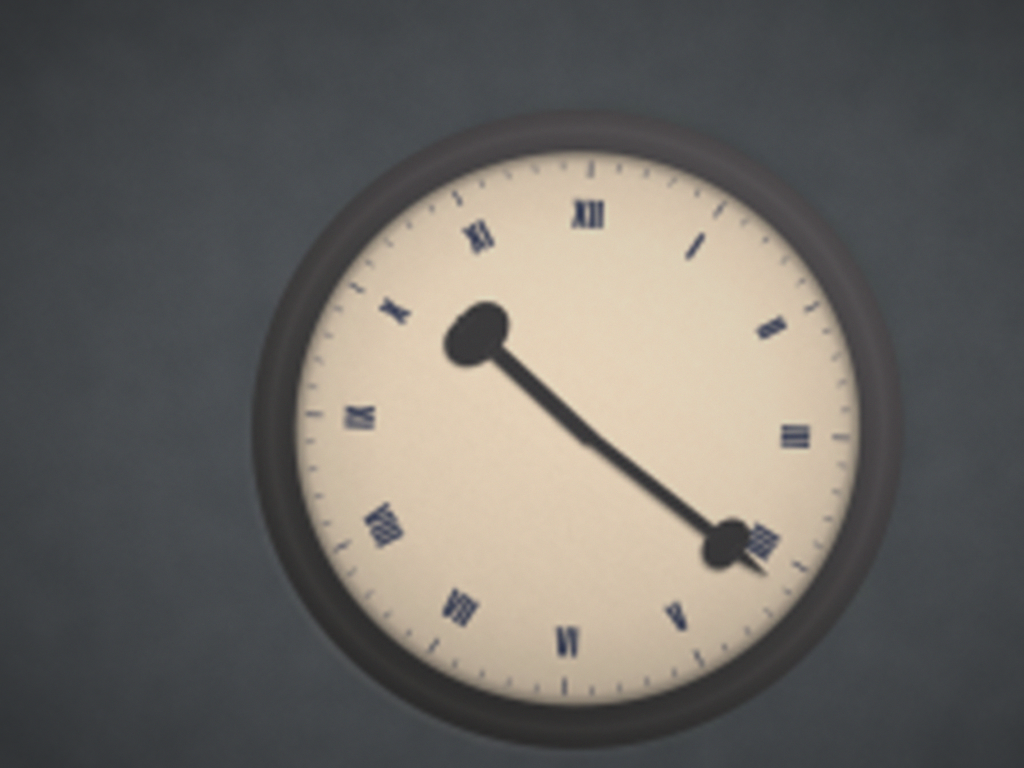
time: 10:21
